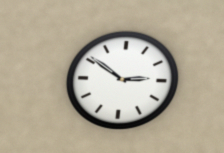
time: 2:51
